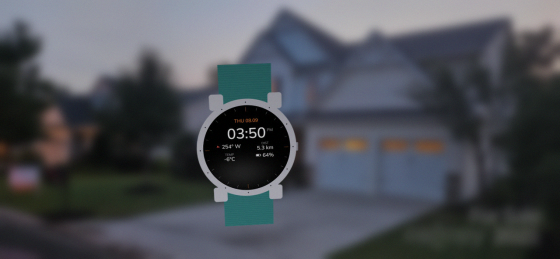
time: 3:50
